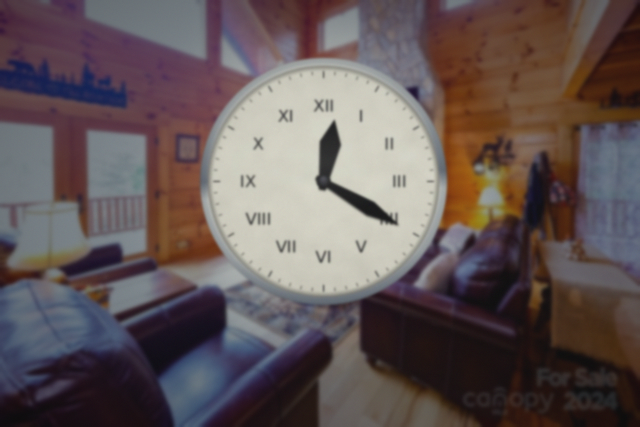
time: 12:20
